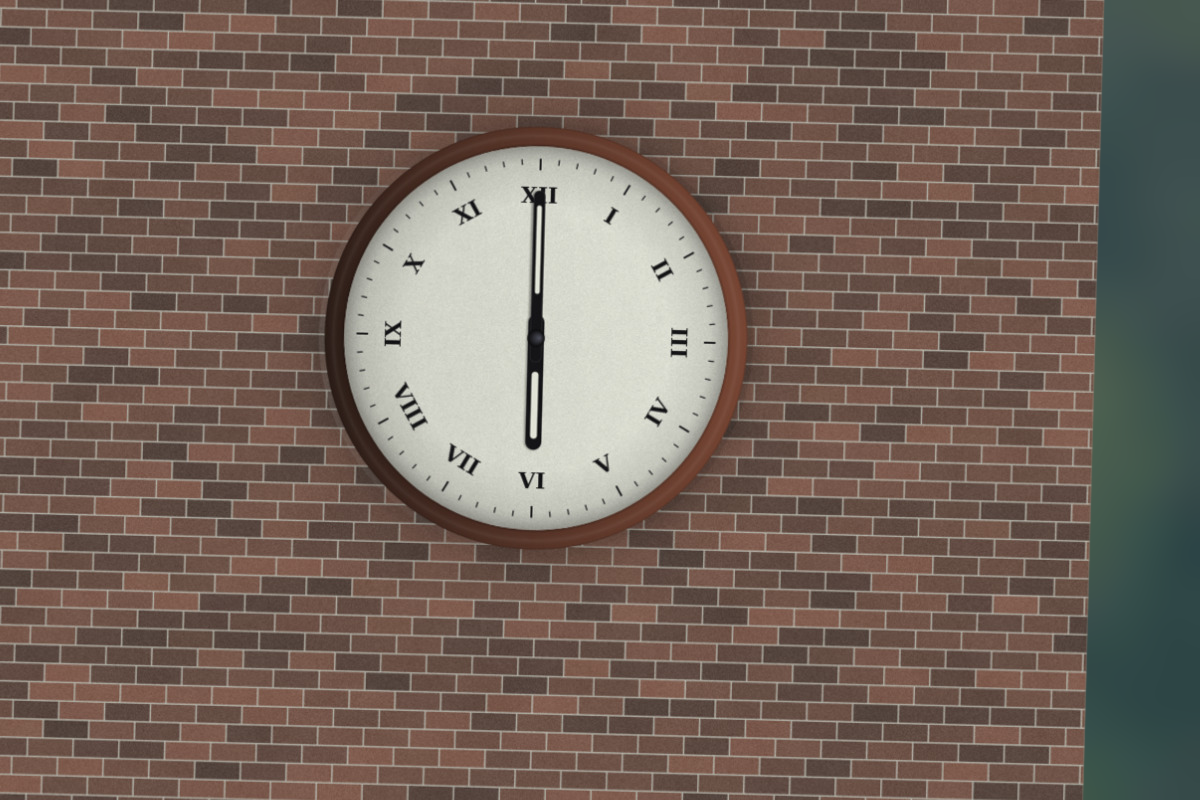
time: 6:00
